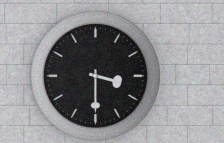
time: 3:30
